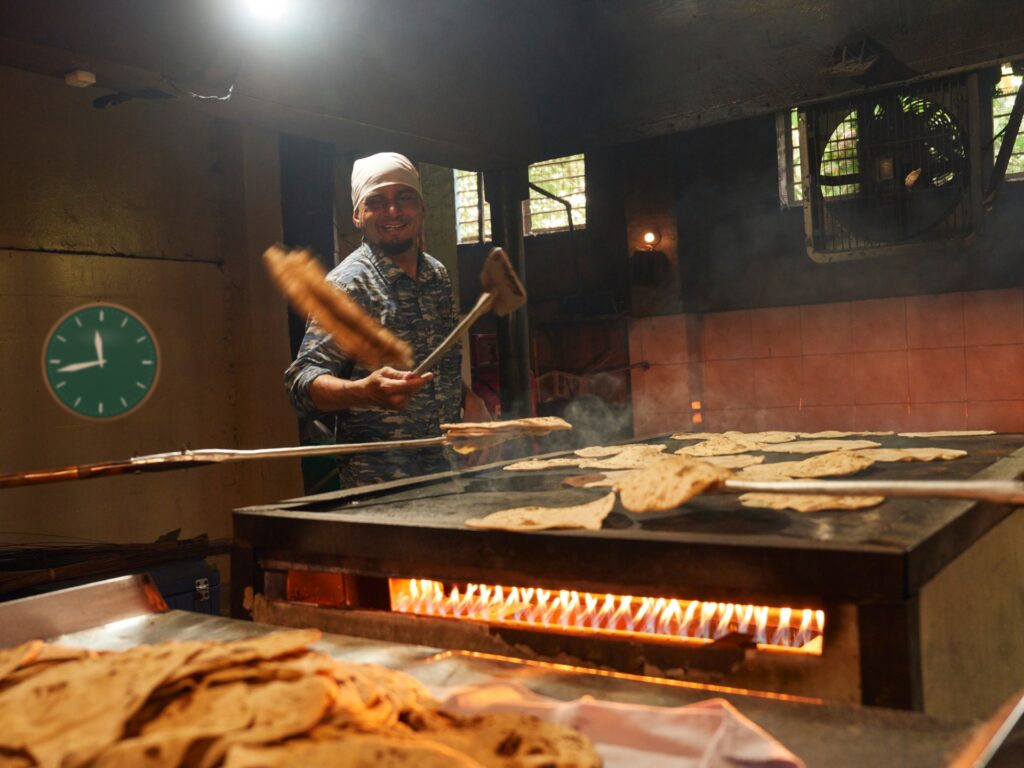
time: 11:43
